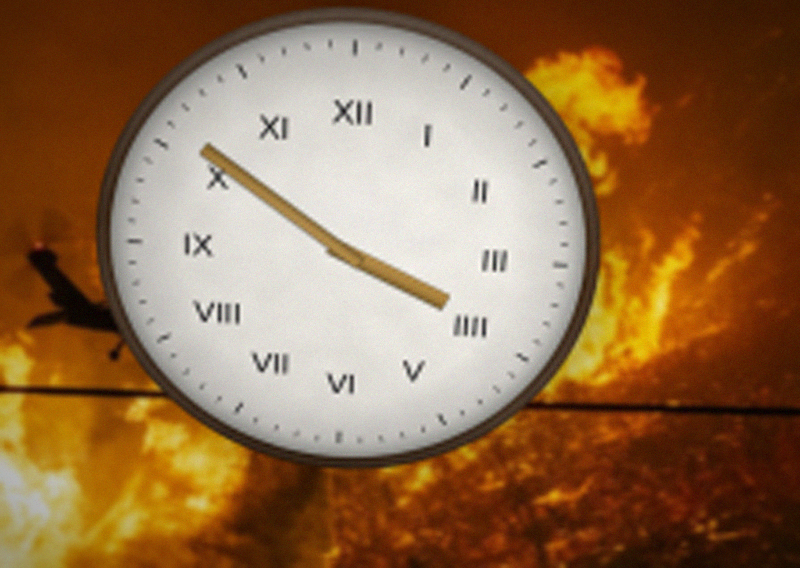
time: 3:51
